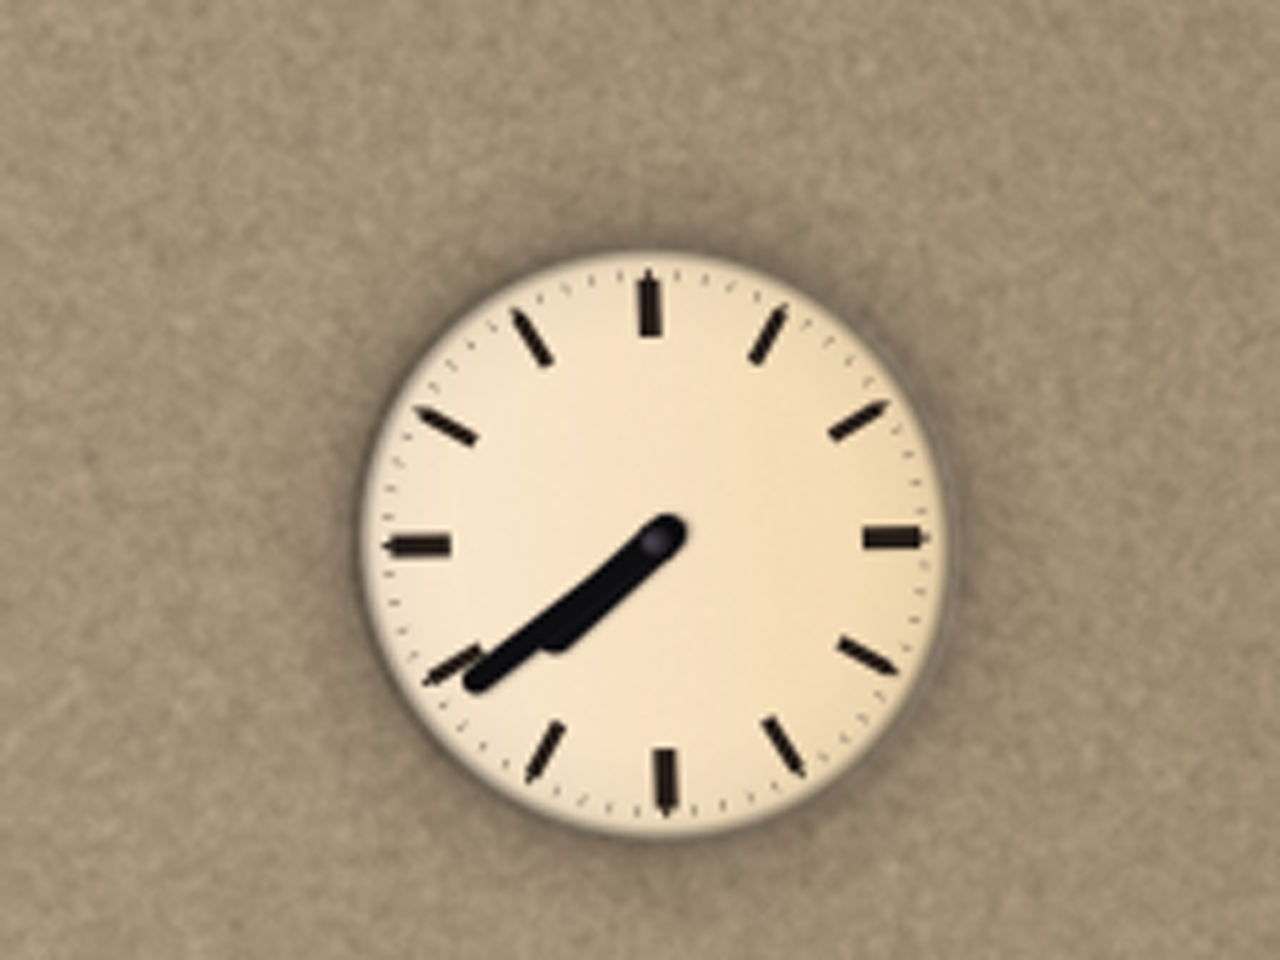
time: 7:39
